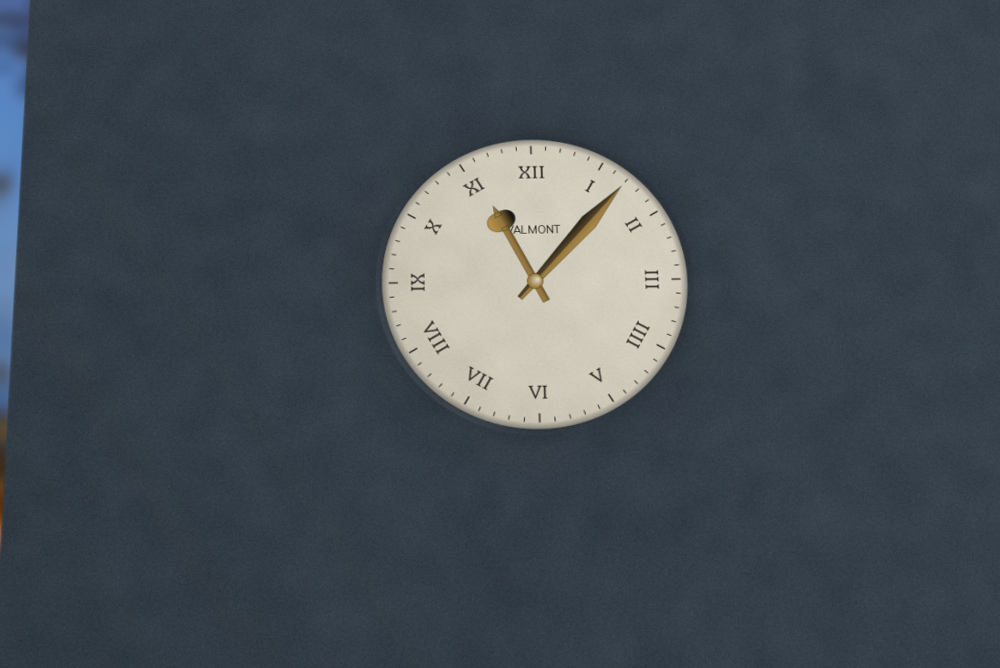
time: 11:07
